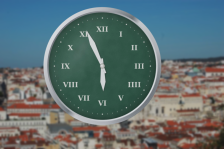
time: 5:56
